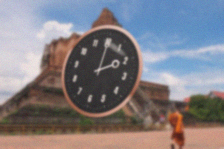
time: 2:00
